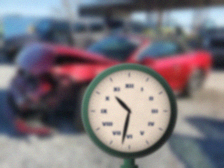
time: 10:32
